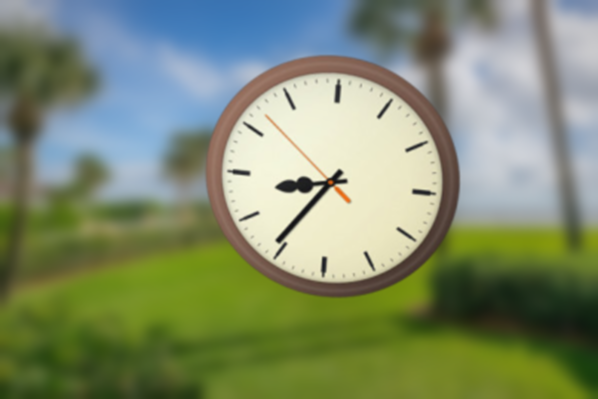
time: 8:35:52
